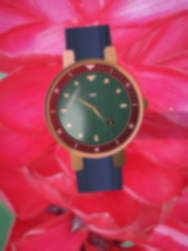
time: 4:51
